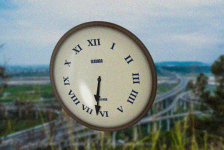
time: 6:32
